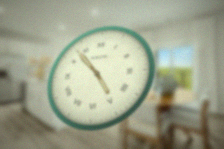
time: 4:53
